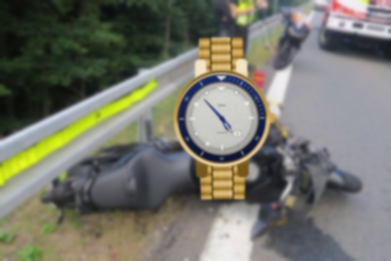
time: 4:53
